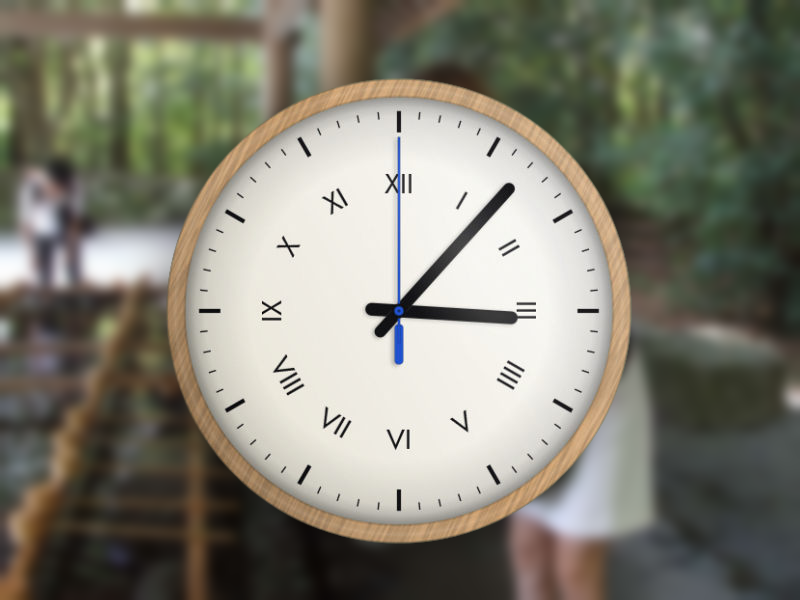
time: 3:07:00
